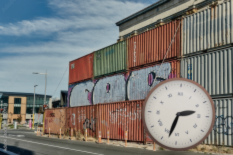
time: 2:33
